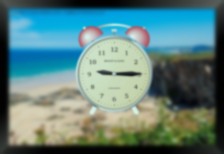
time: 9:15
